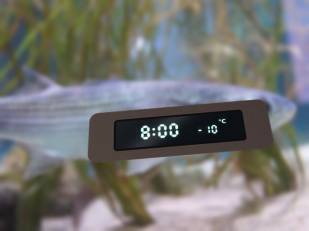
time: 8:00
